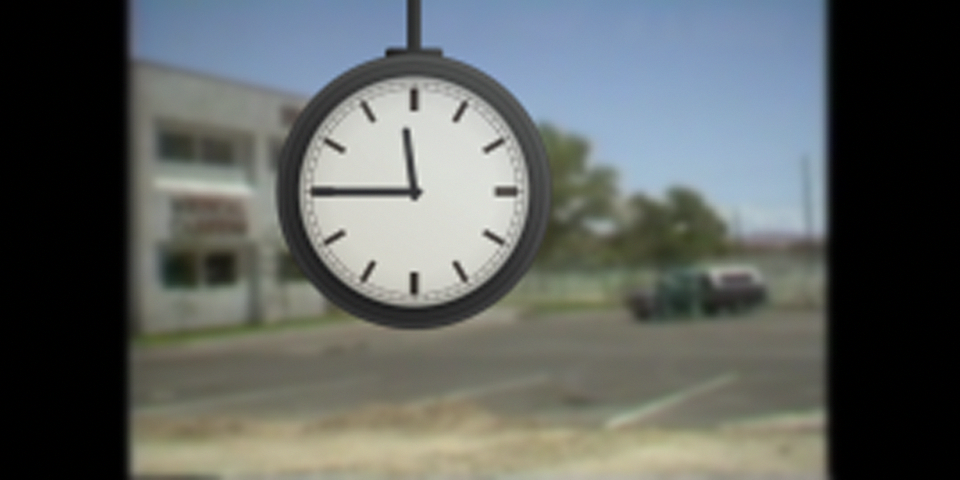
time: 11:45
